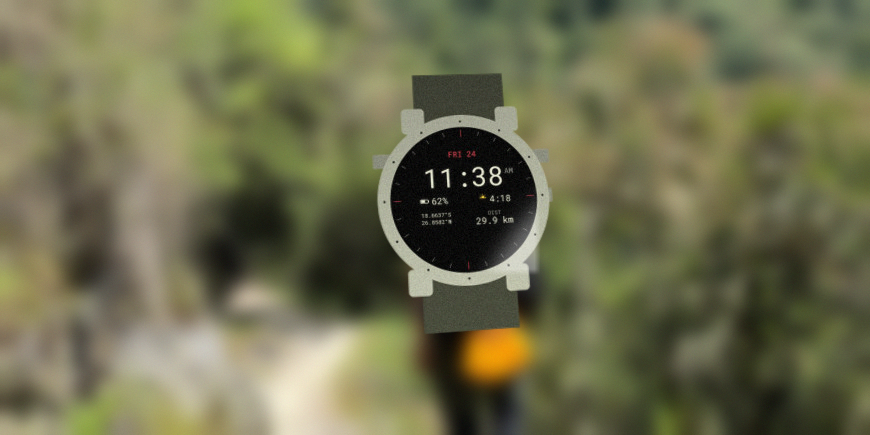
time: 11:38
